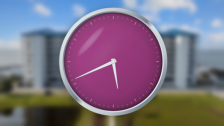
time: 5:41
